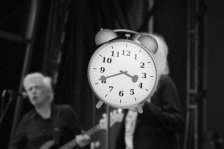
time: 3:41
